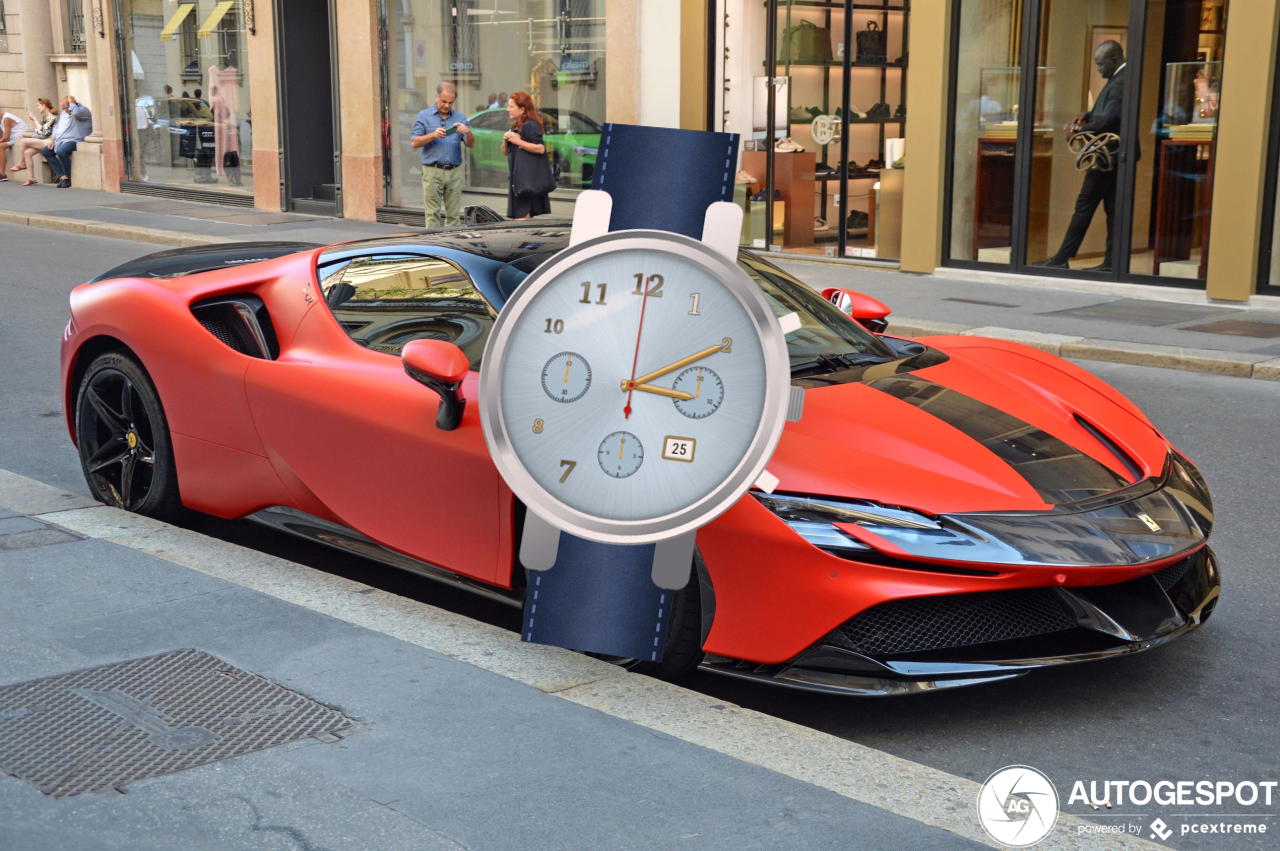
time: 3:10
